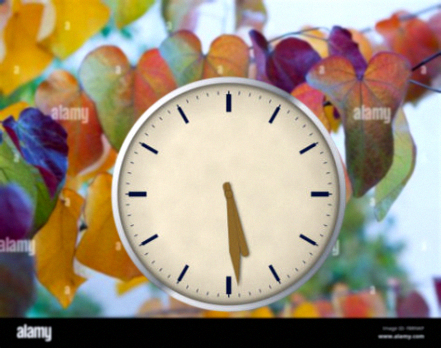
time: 5:29
